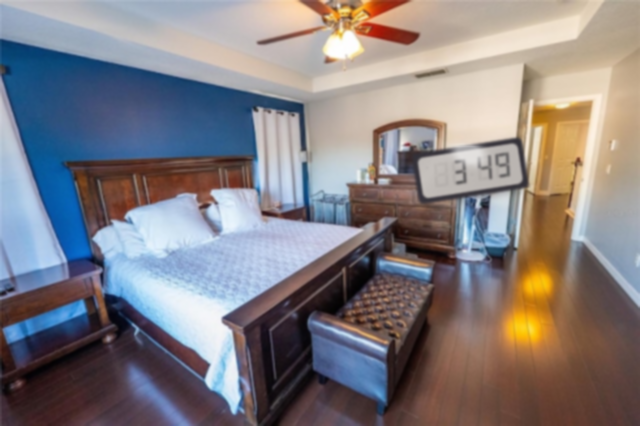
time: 3:49
